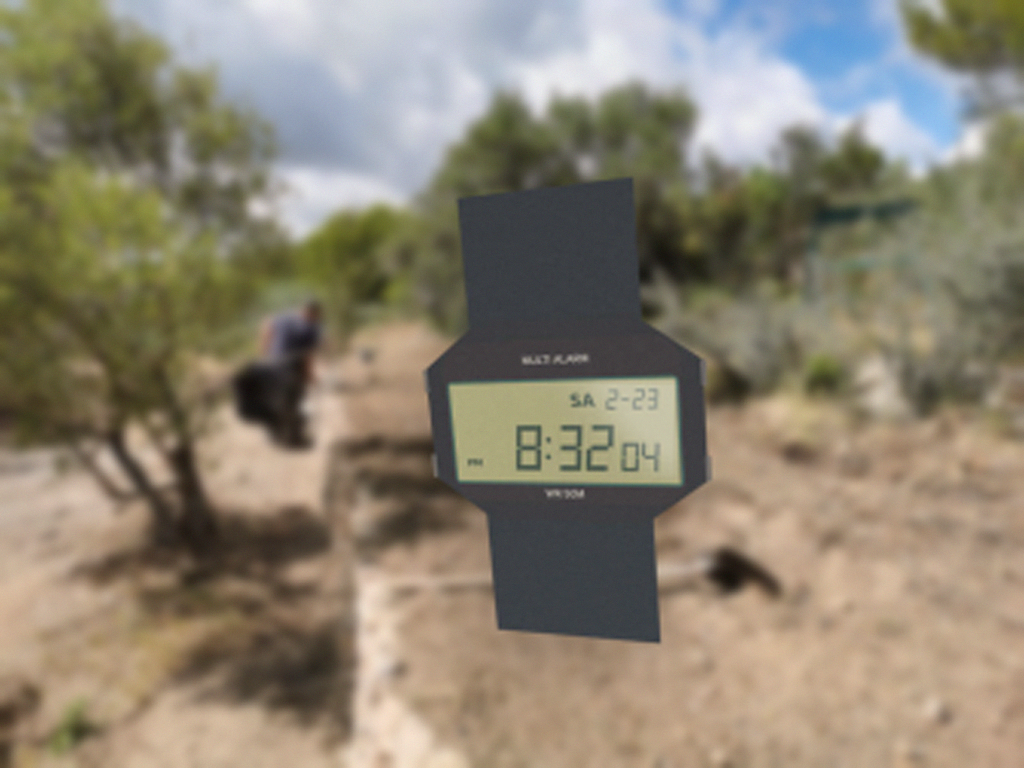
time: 8:32:04
